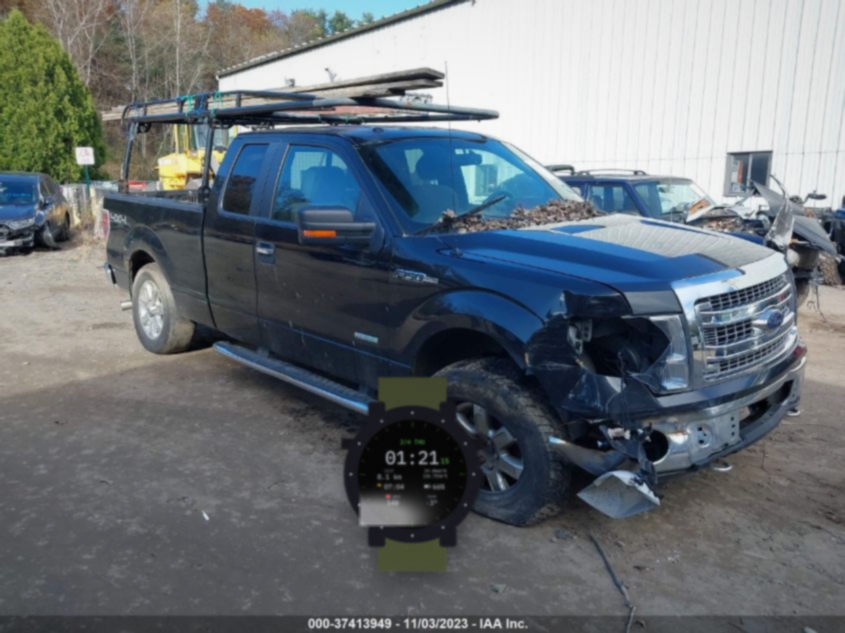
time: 1:21
